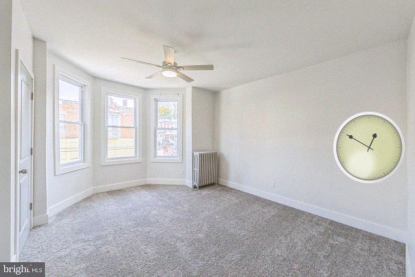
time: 12:50
